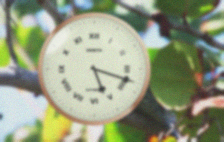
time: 5:18
